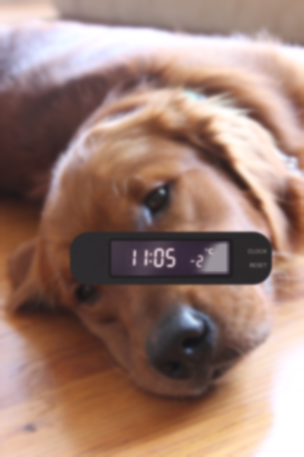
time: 11:05
